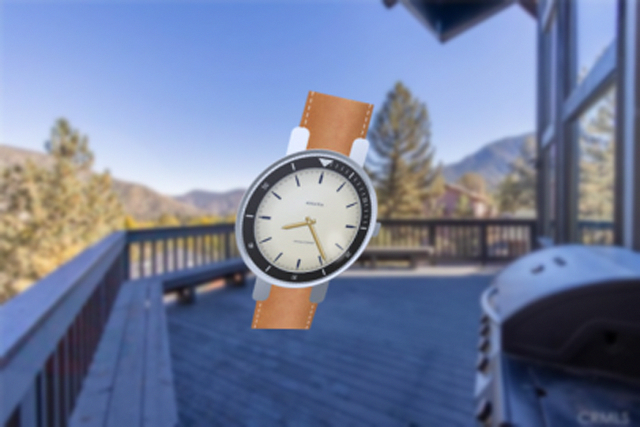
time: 8:24
